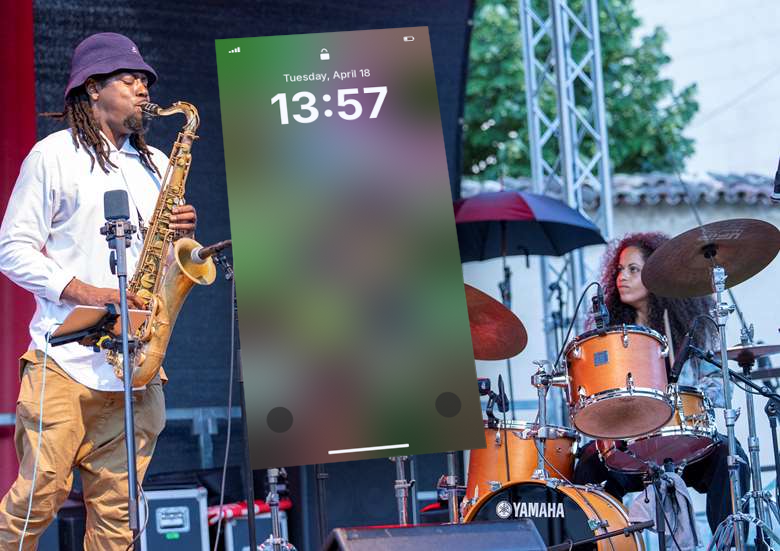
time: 13:57
